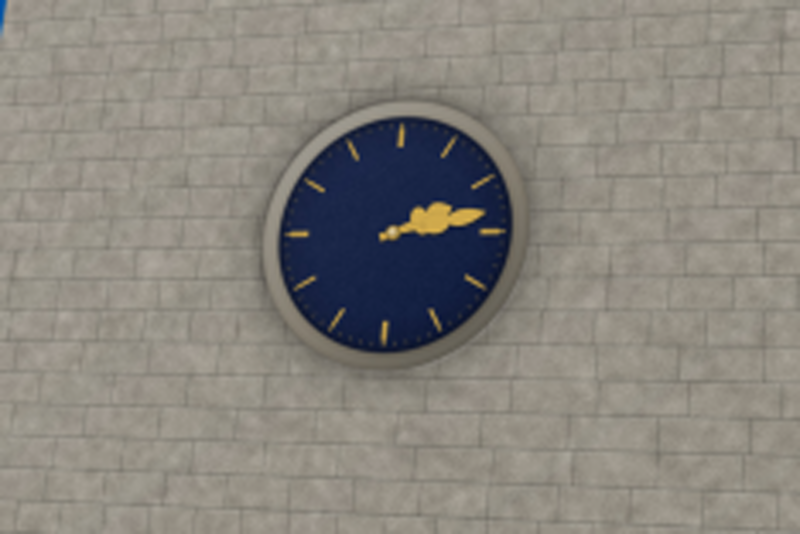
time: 2:13
